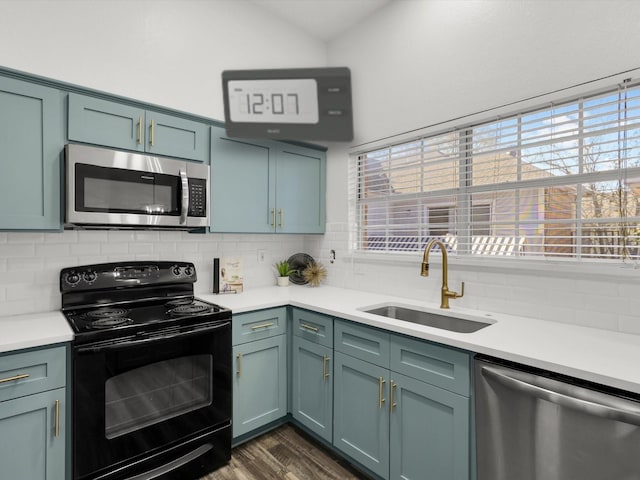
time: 12:07
